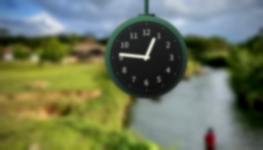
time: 12:46
